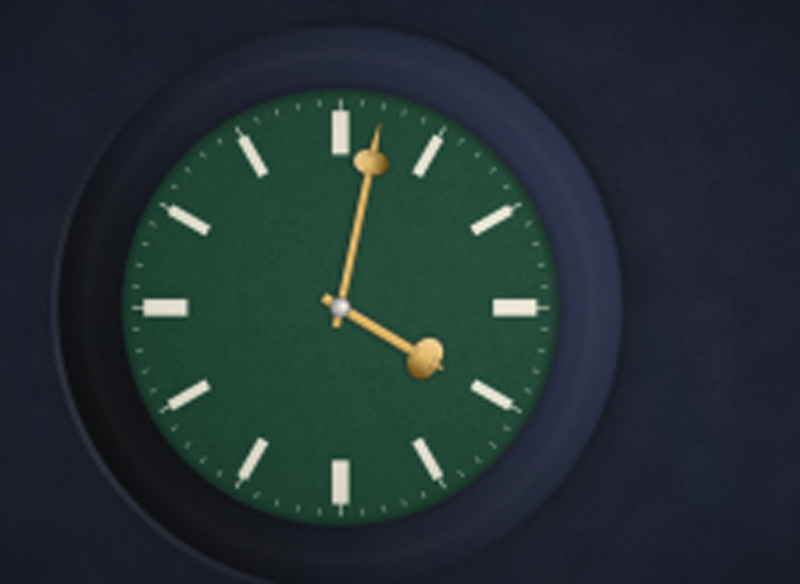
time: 4:02
